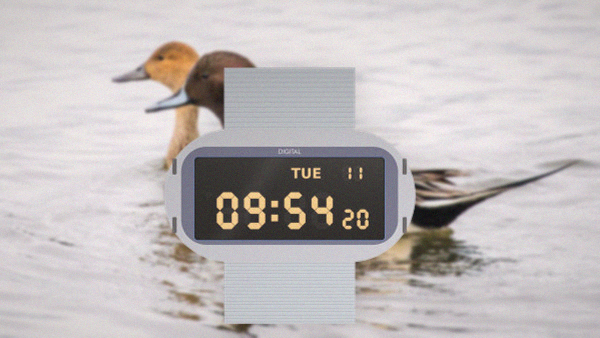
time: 9:54:20
